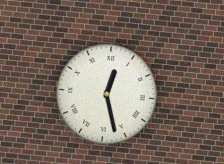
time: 12:27
